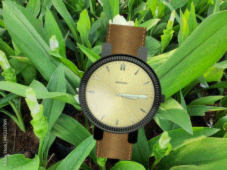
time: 3:15
